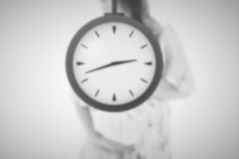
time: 2:42
